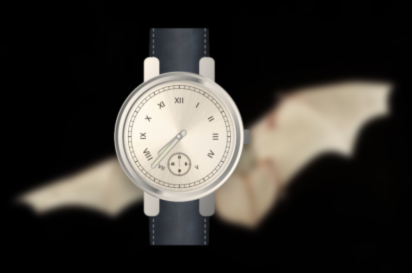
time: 7:37
